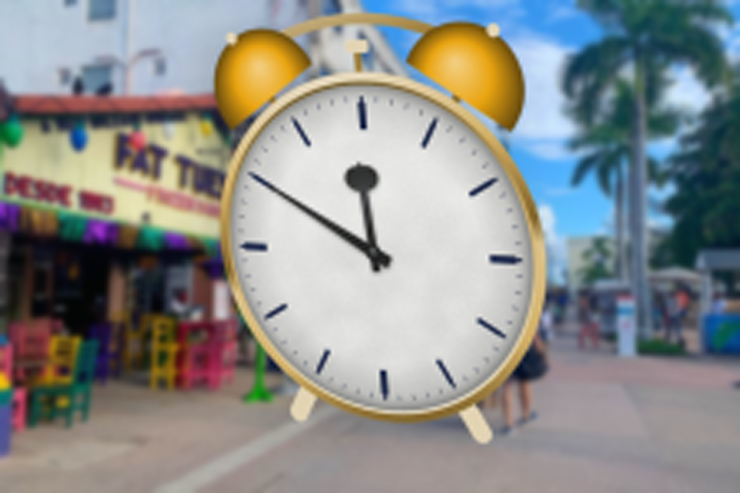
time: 11:50
